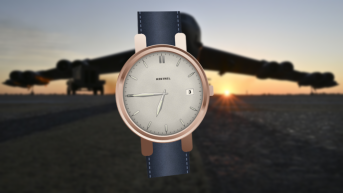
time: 6:45
